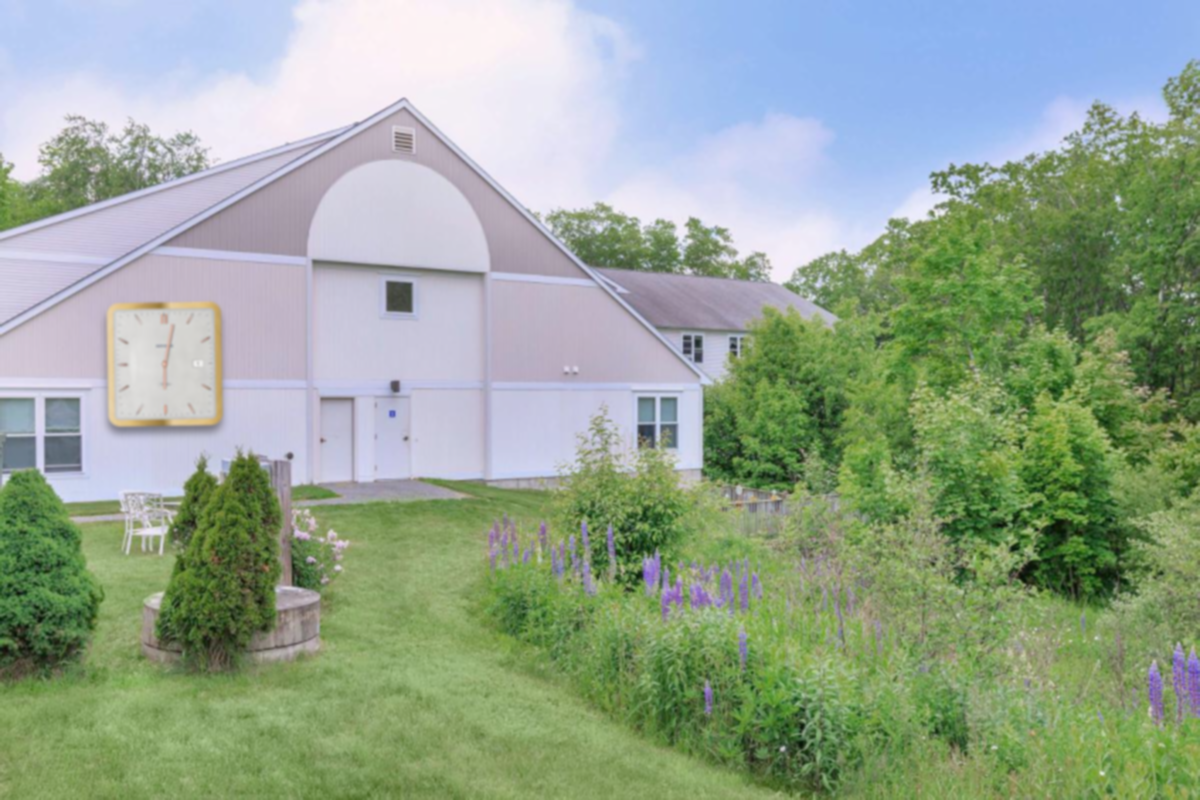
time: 6:02
